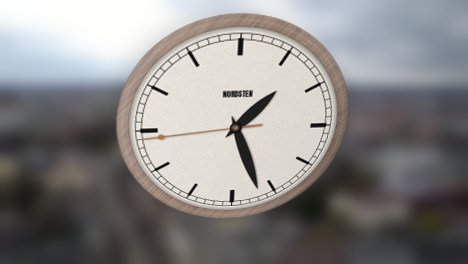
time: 1:26:44
